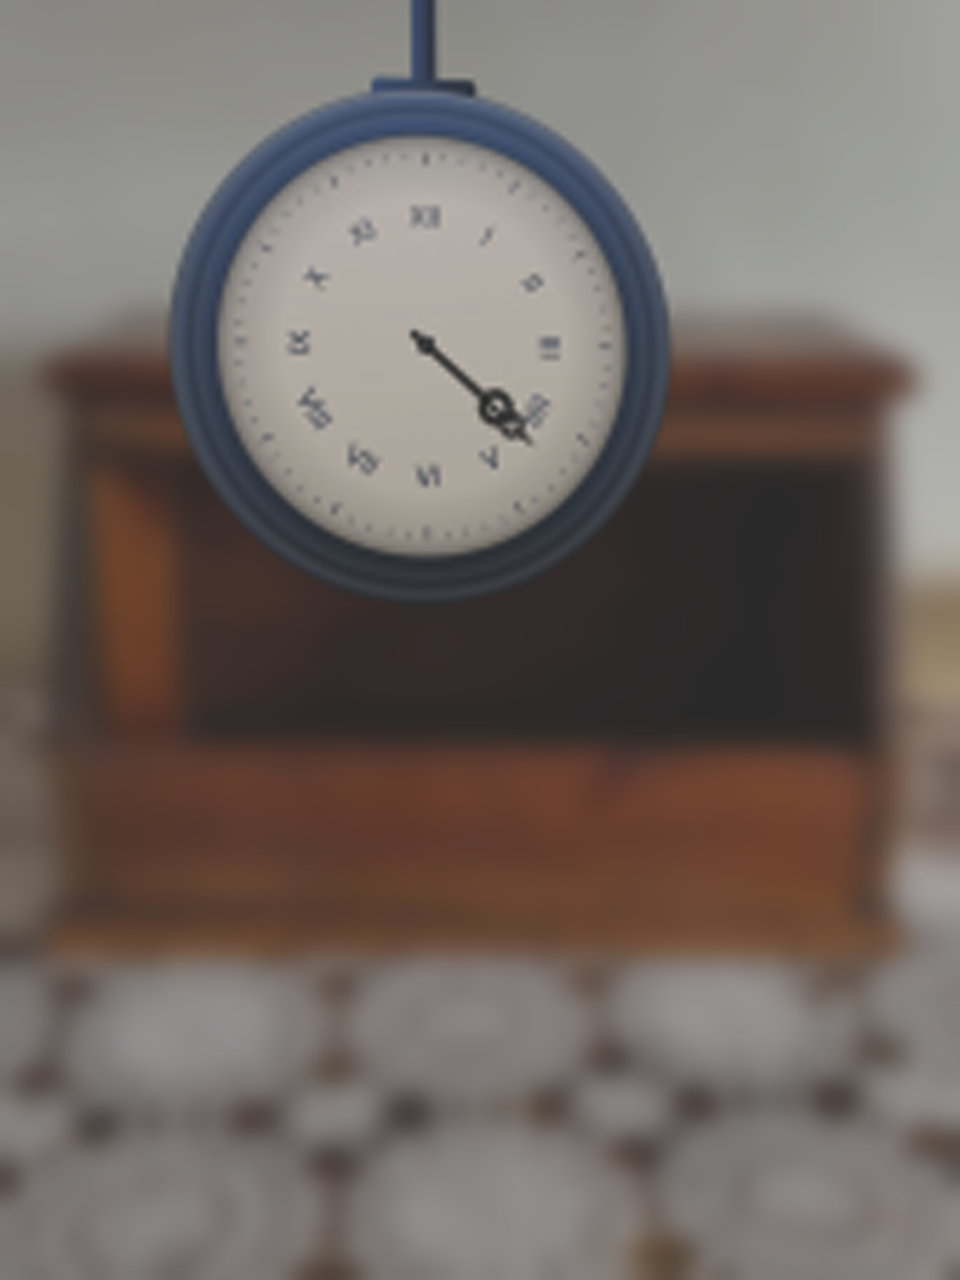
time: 4:22
